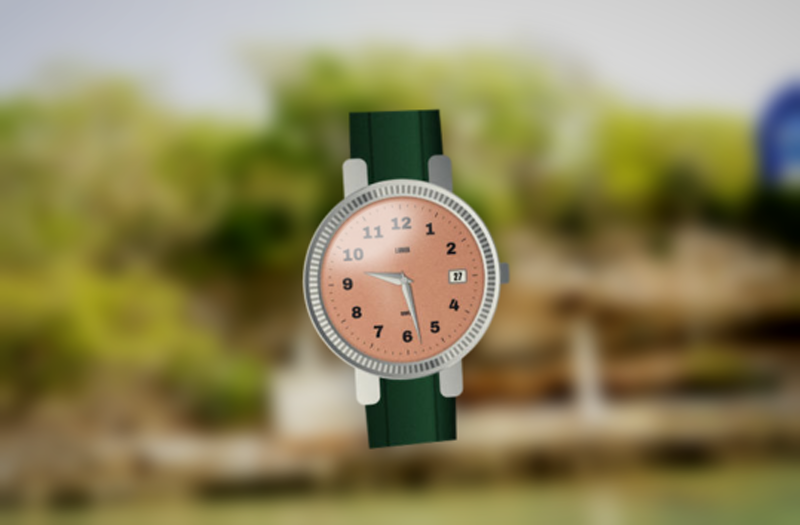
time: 9:28
